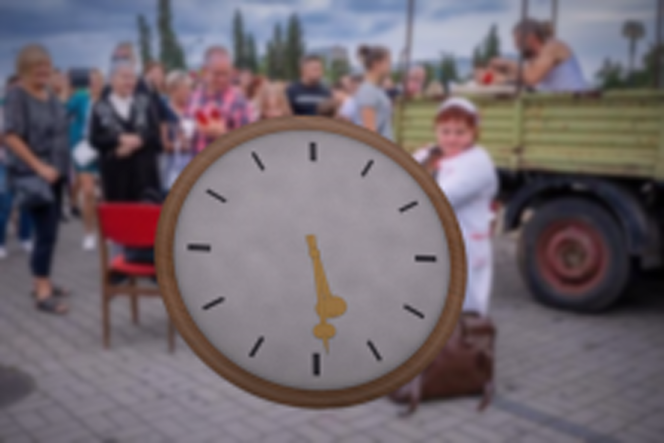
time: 5:29
